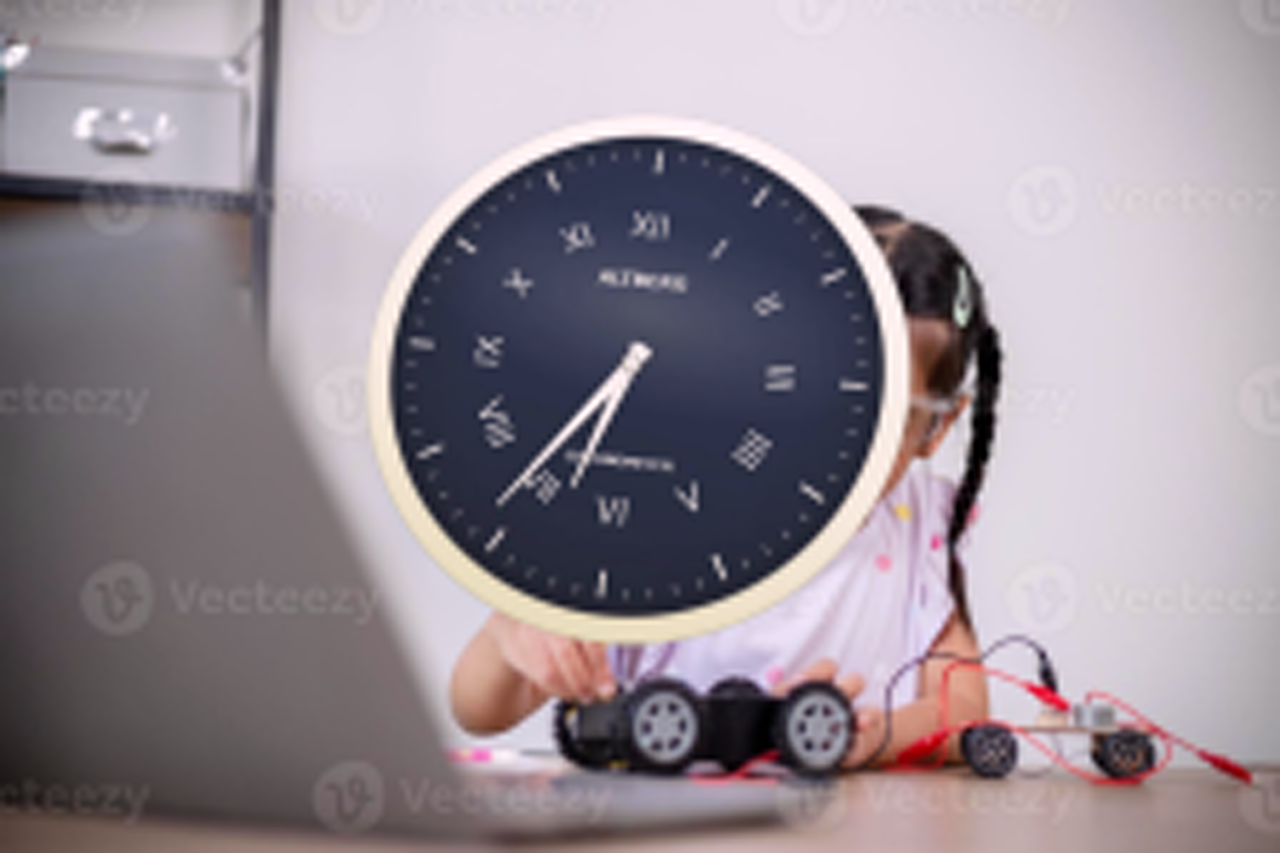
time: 6:36
